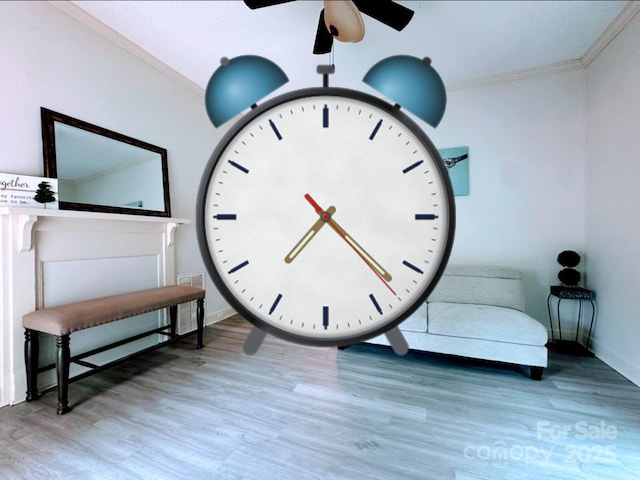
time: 7:22:23
